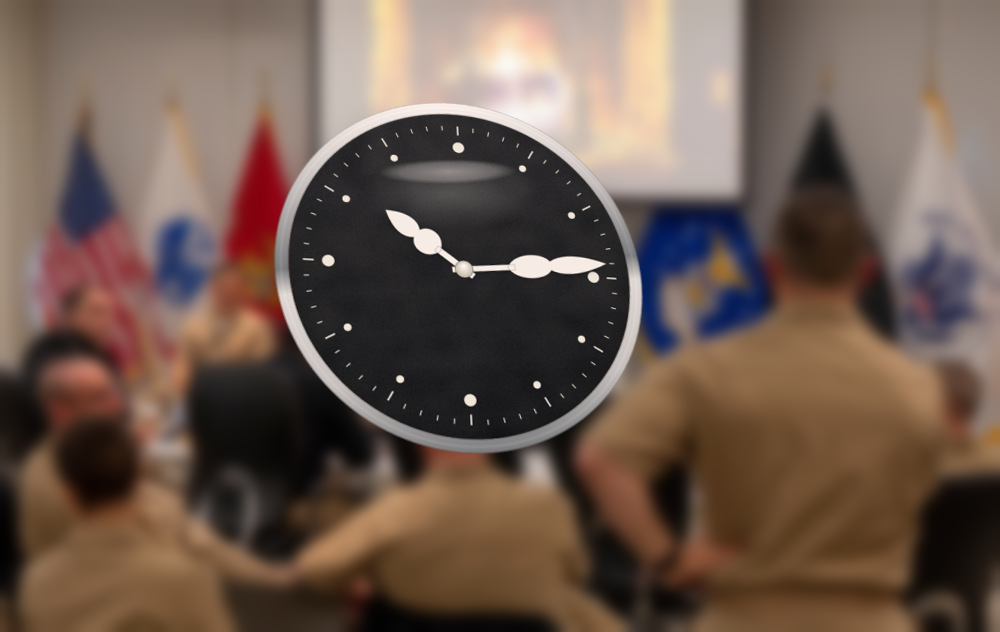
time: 10:14
